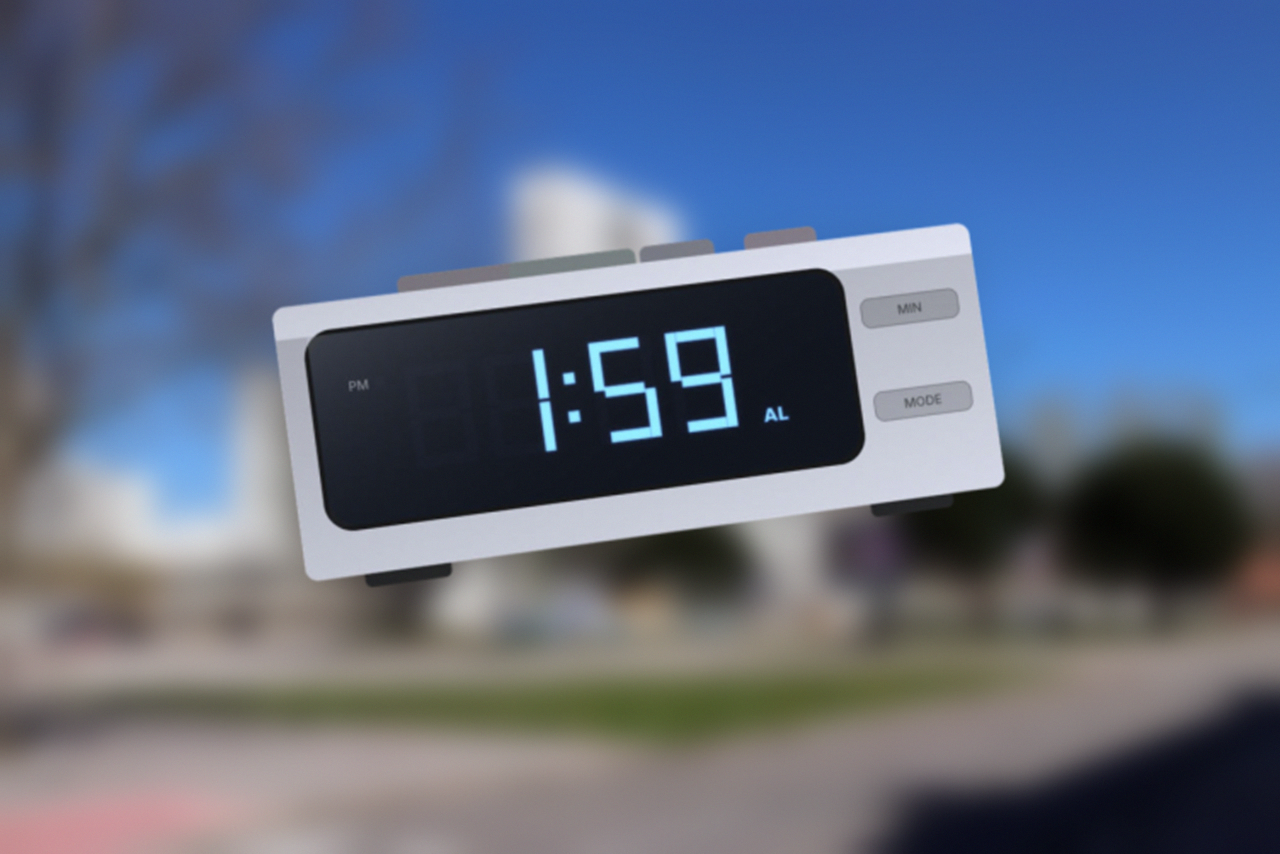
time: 1:59
